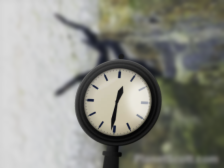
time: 12:31
